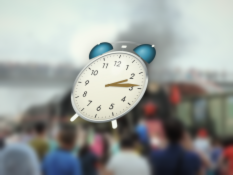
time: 2:14
